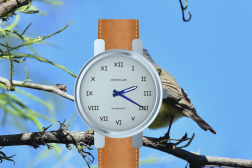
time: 2:20
